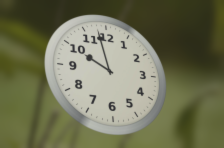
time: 9:58
